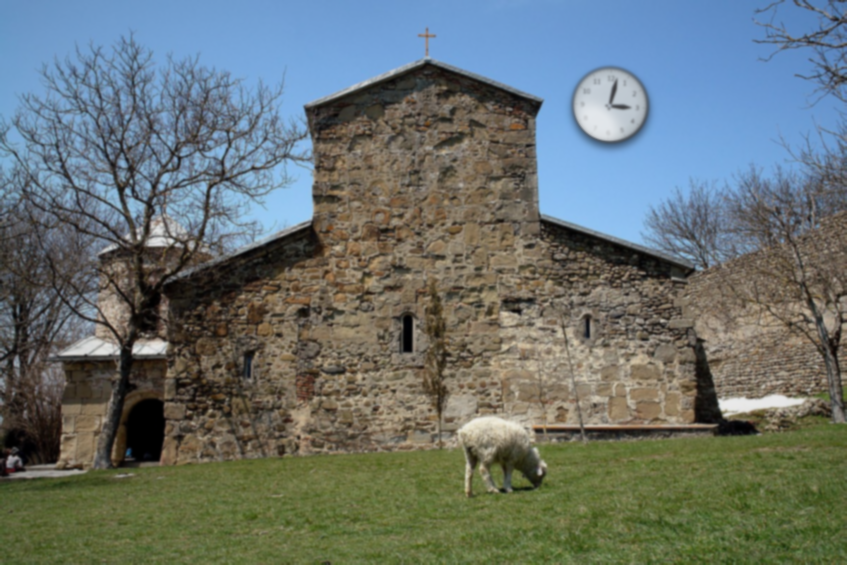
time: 3:02
